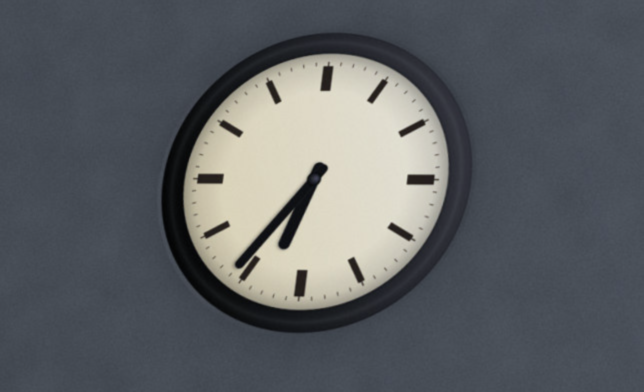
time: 6:36
